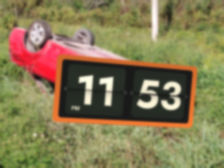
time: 11:53
